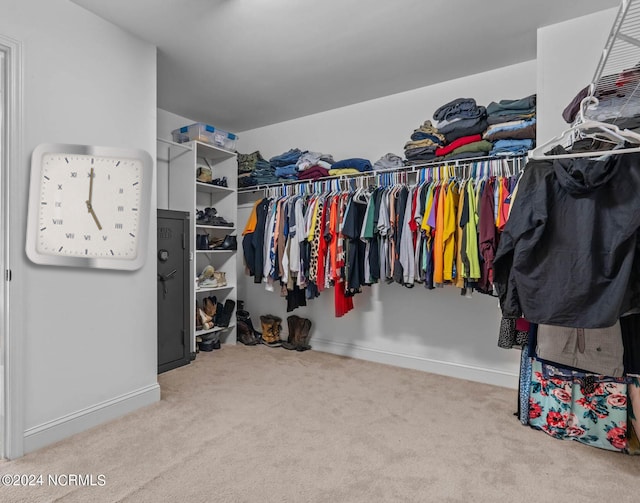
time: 5:00
